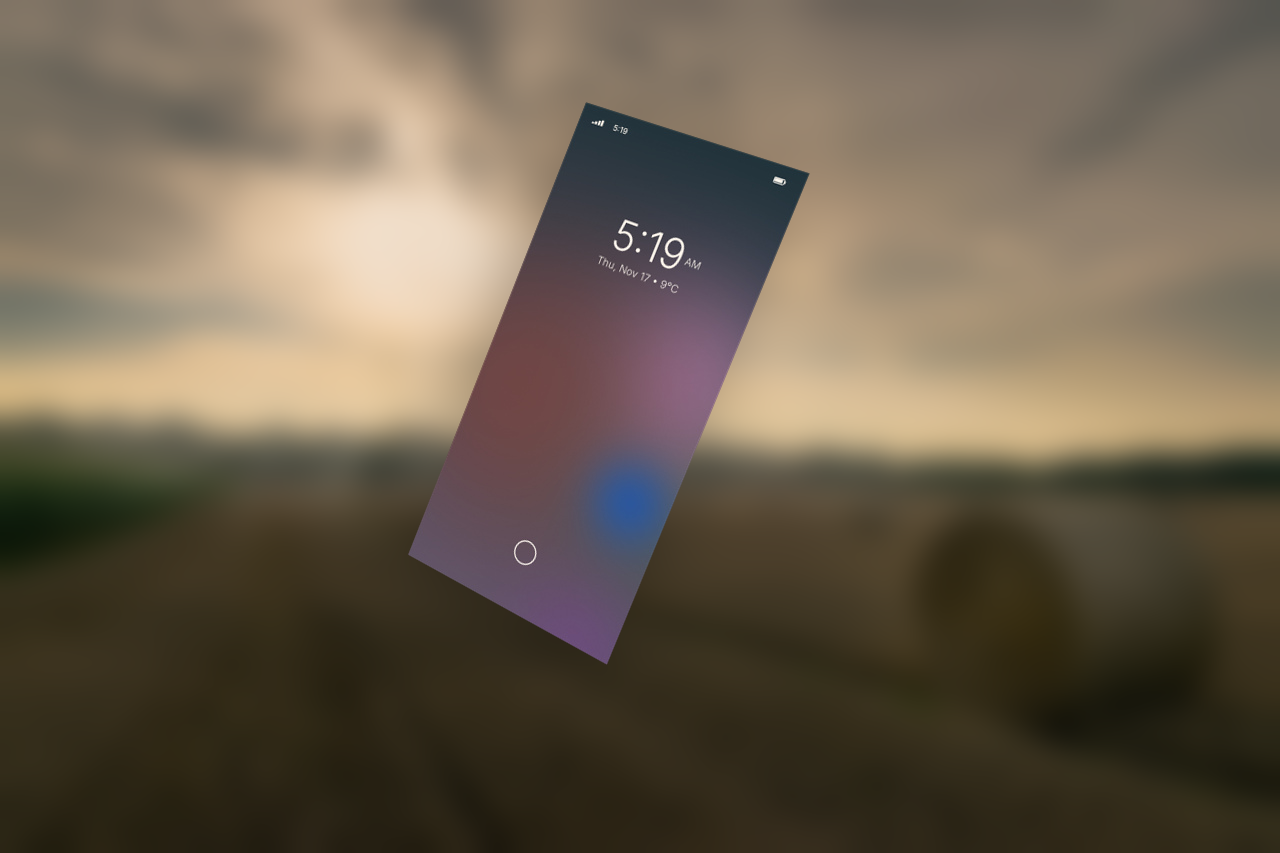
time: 5:19
